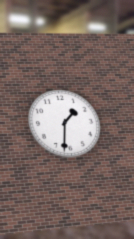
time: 1:32
